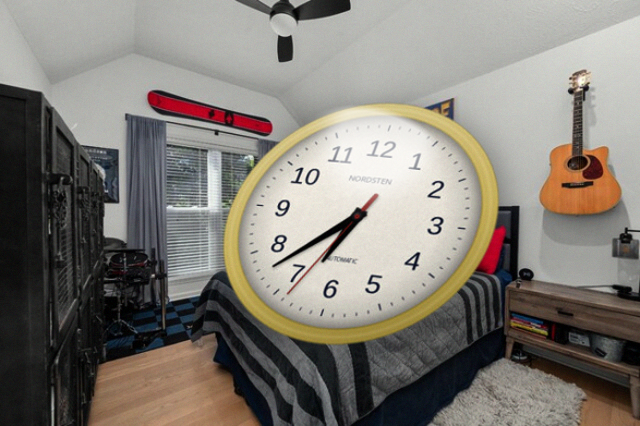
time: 6:37:34
